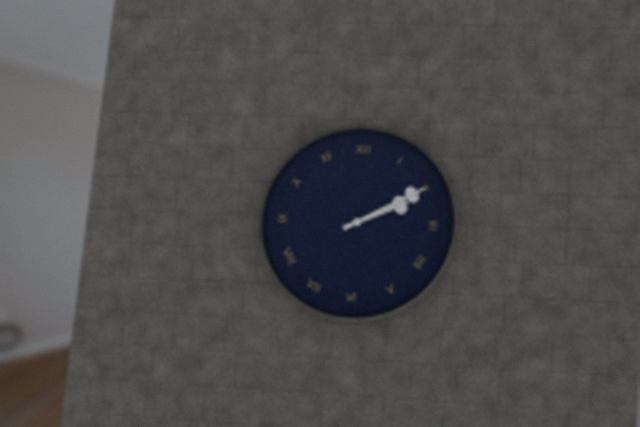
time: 2:10
